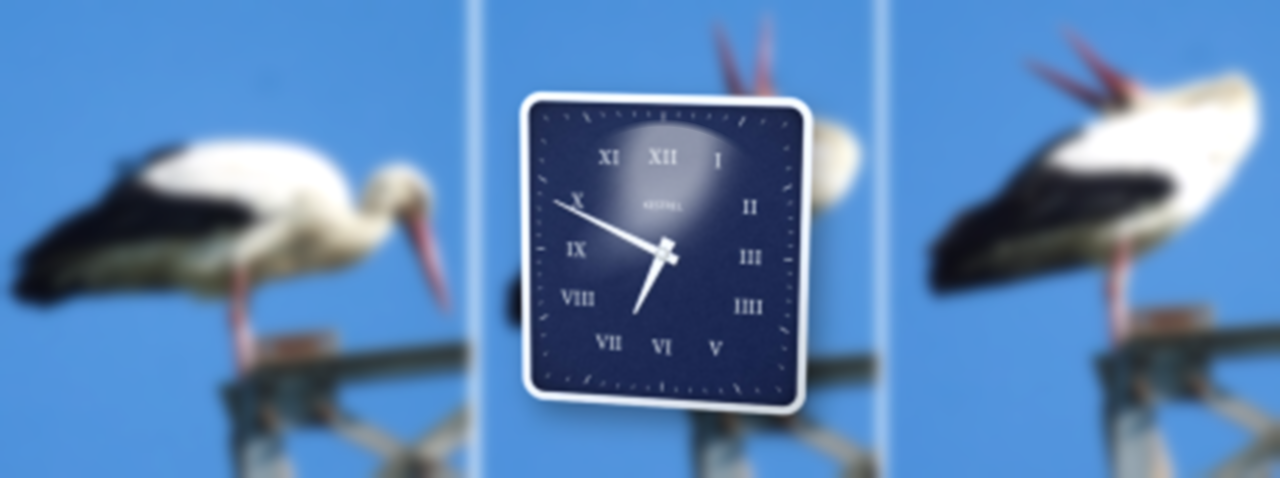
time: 6:49
